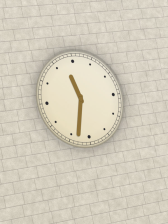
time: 11:33
